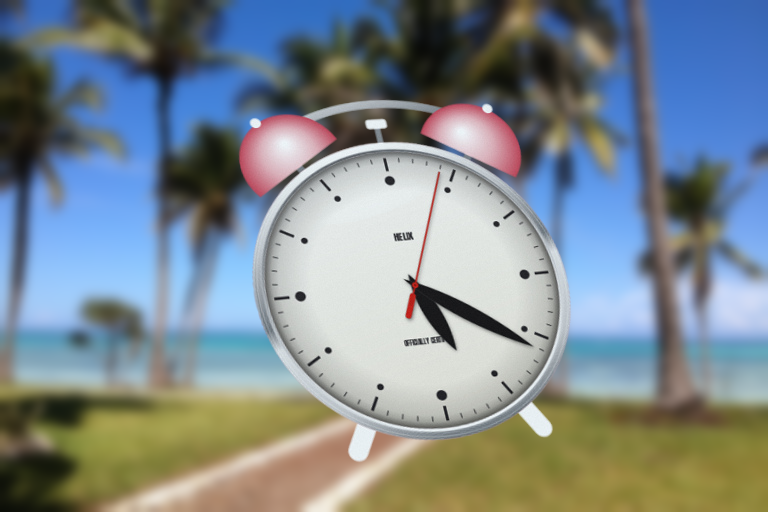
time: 5:21:04
